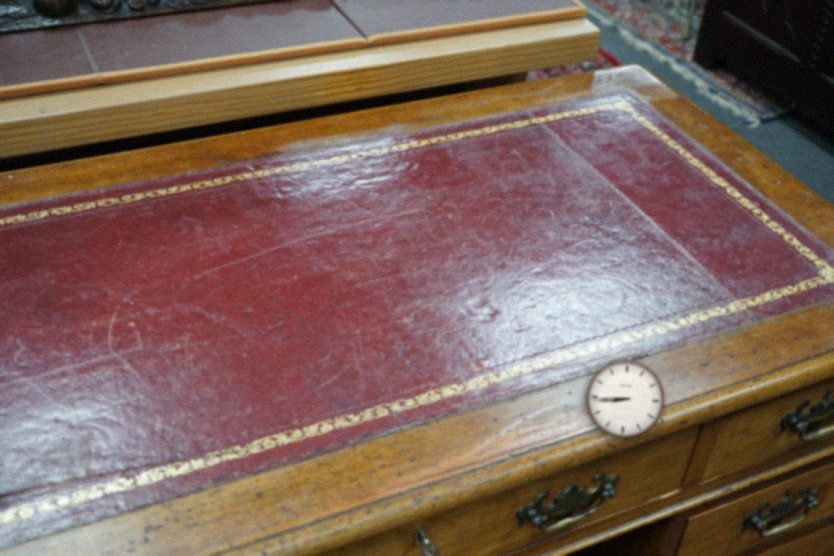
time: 8:44
